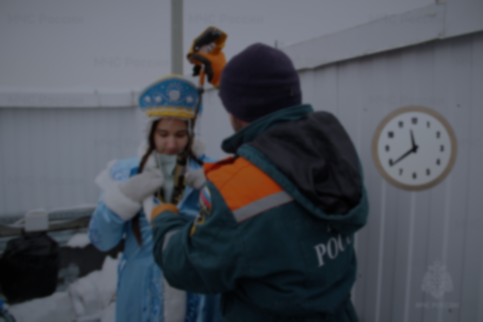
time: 11:39
